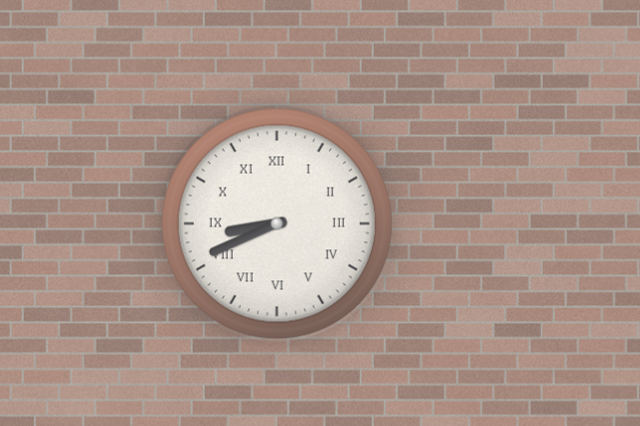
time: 8:41
